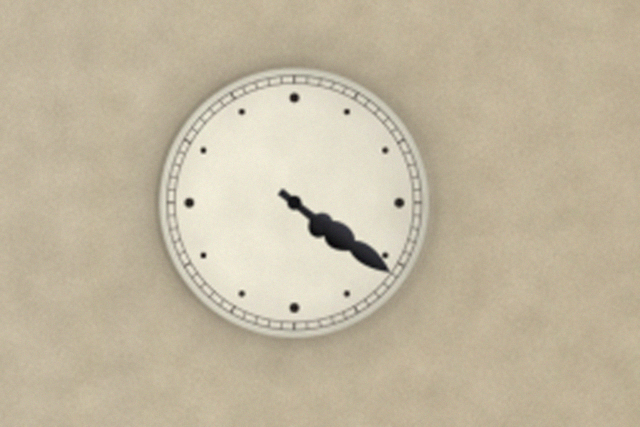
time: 4:21
